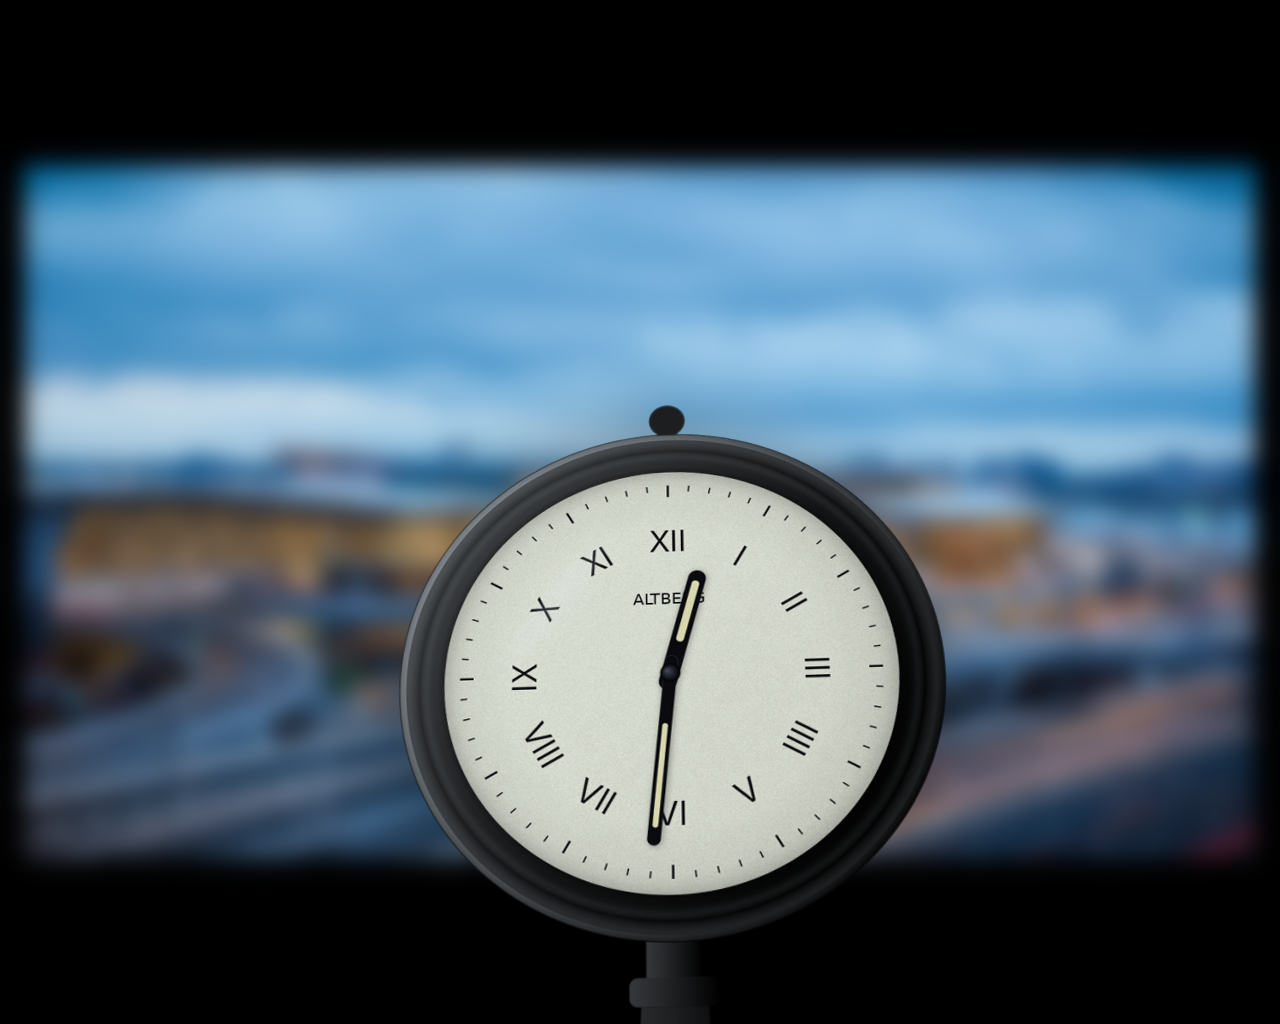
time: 12:31
